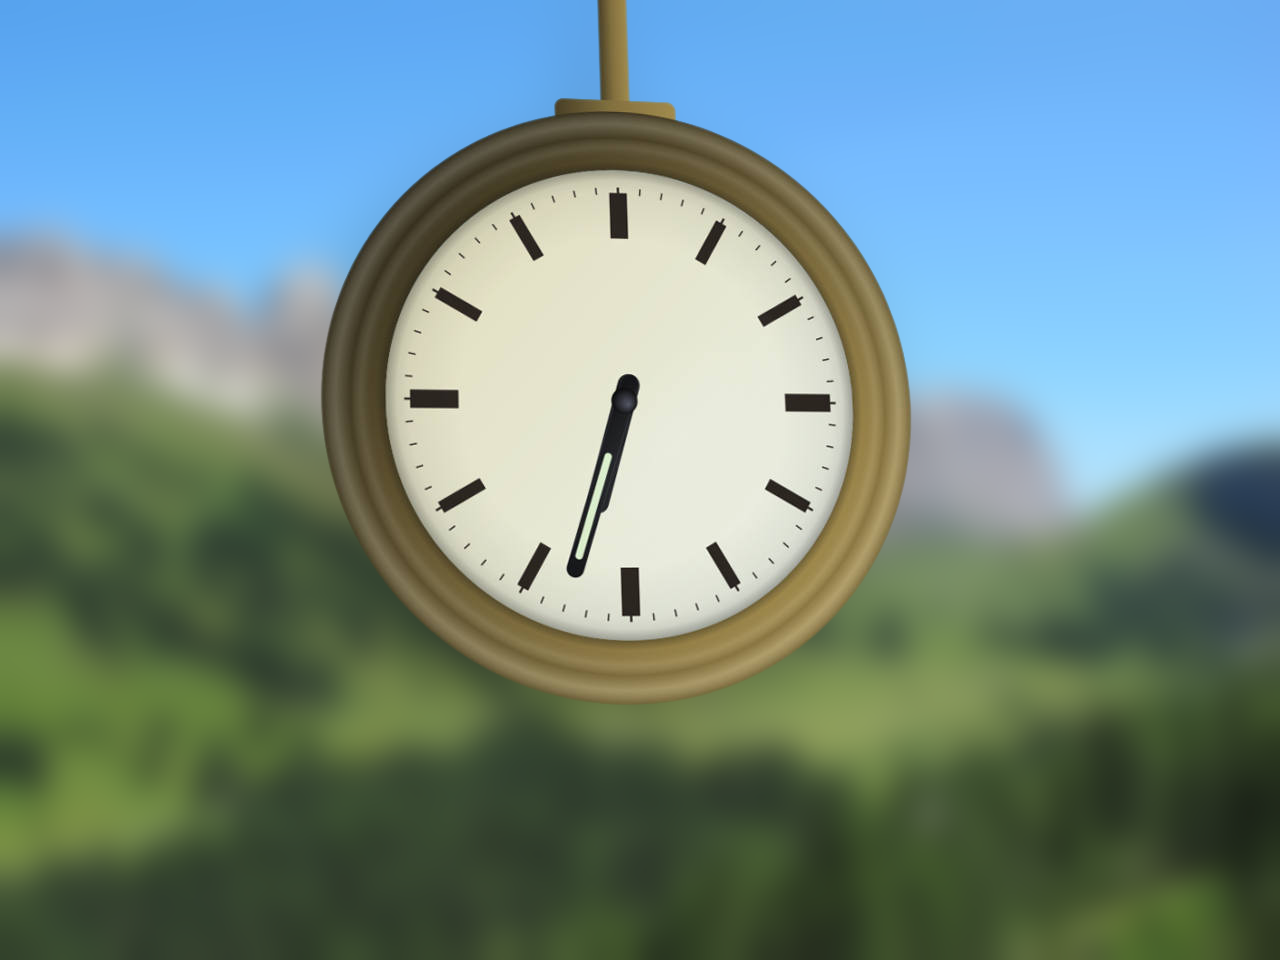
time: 6:33
